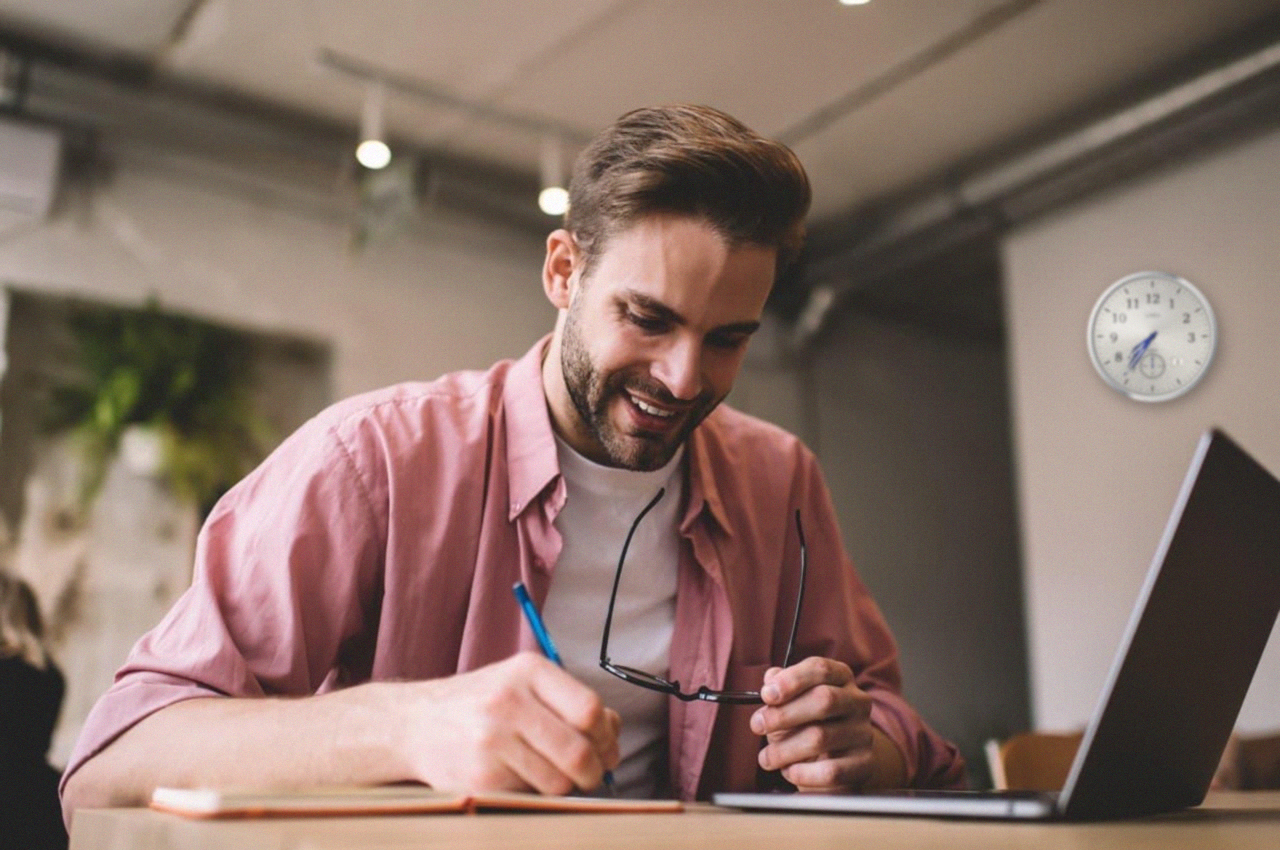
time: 7:36
